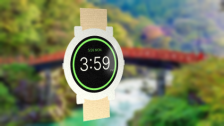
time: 3:59
